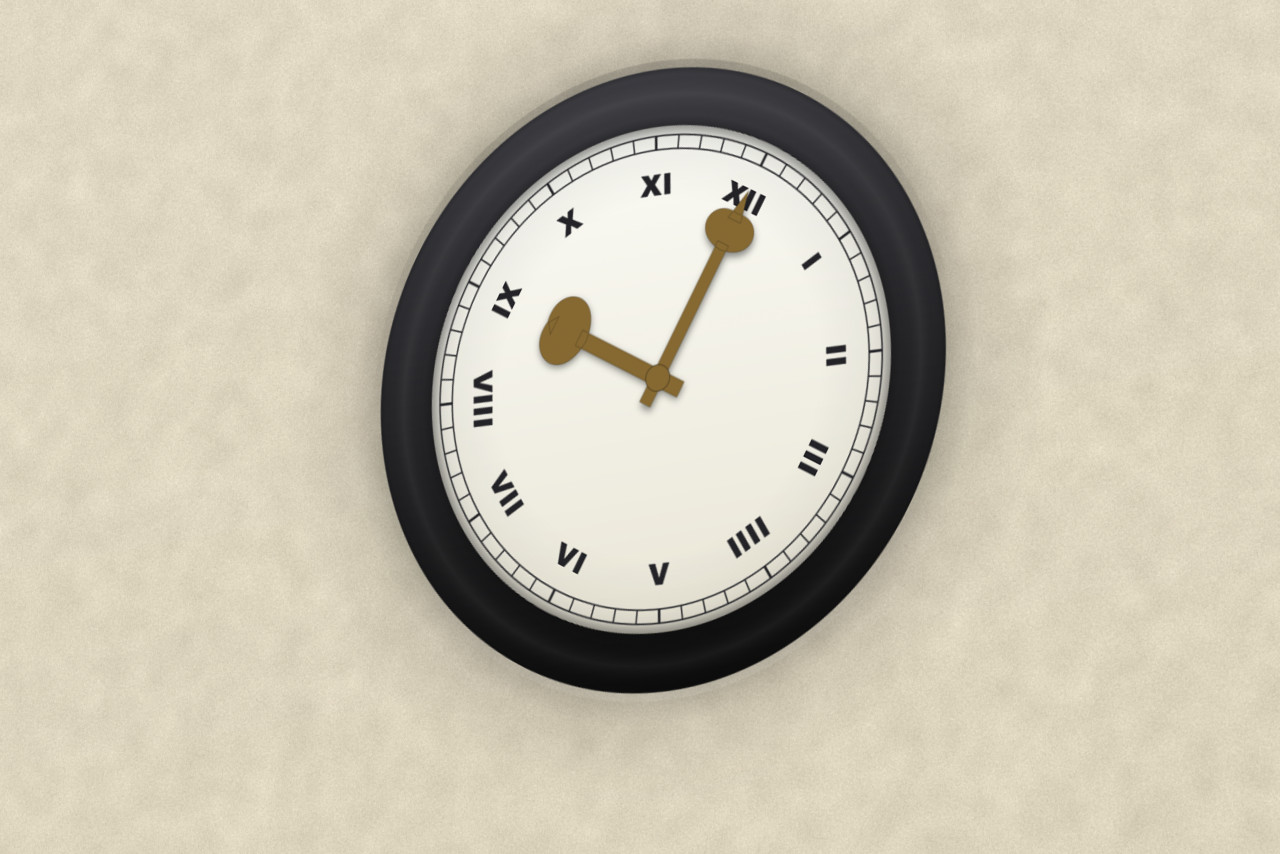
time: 9:00
